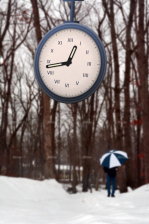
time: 12:43
